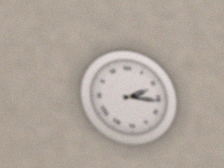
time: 2:16
